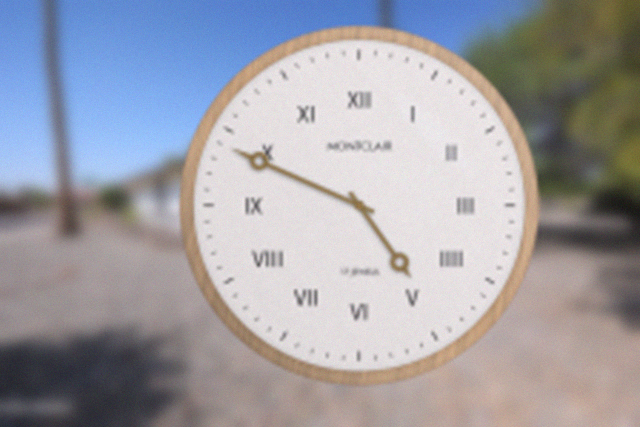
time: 4:49
